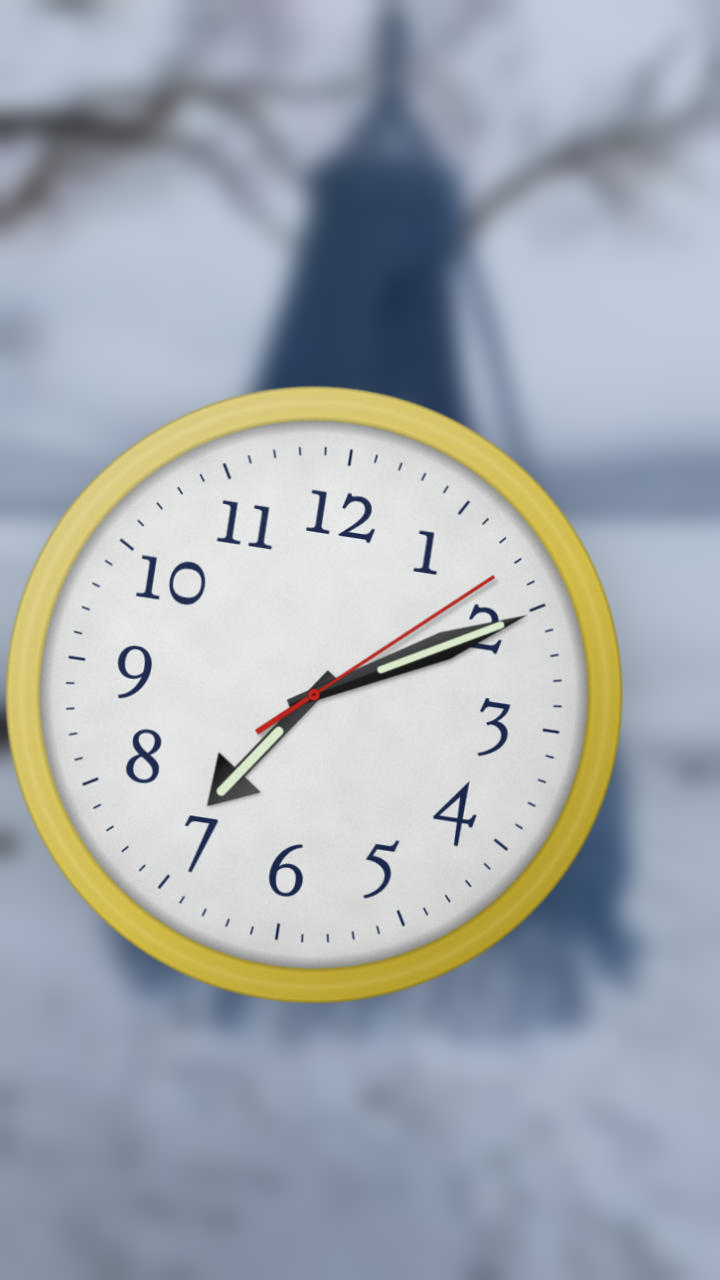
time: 7:10:08
